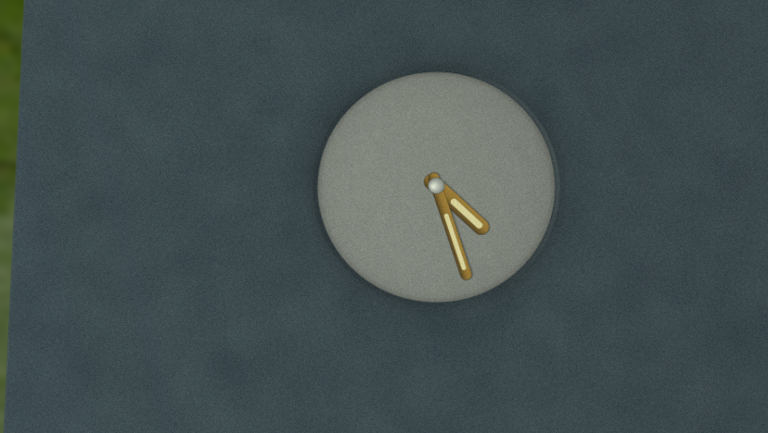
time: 4:27
